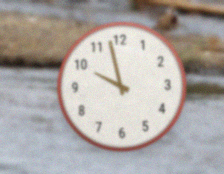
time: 9:58
